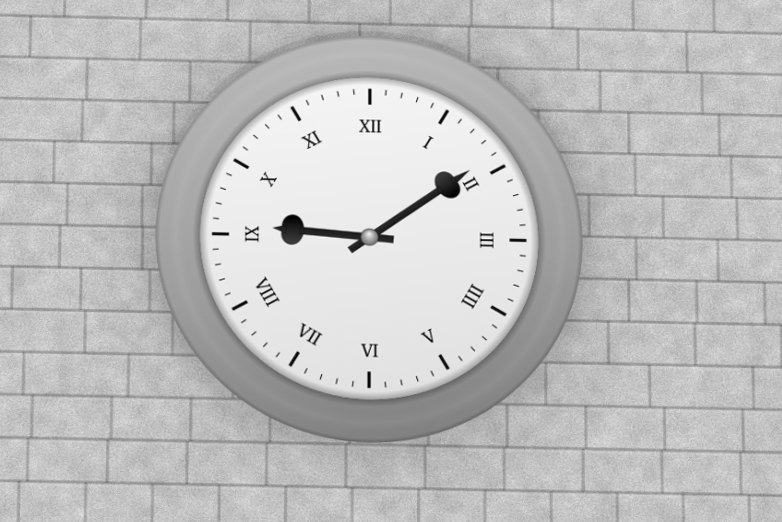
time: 9:09
